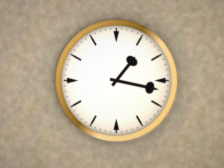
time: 1:17
